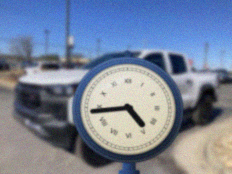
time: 4:44
